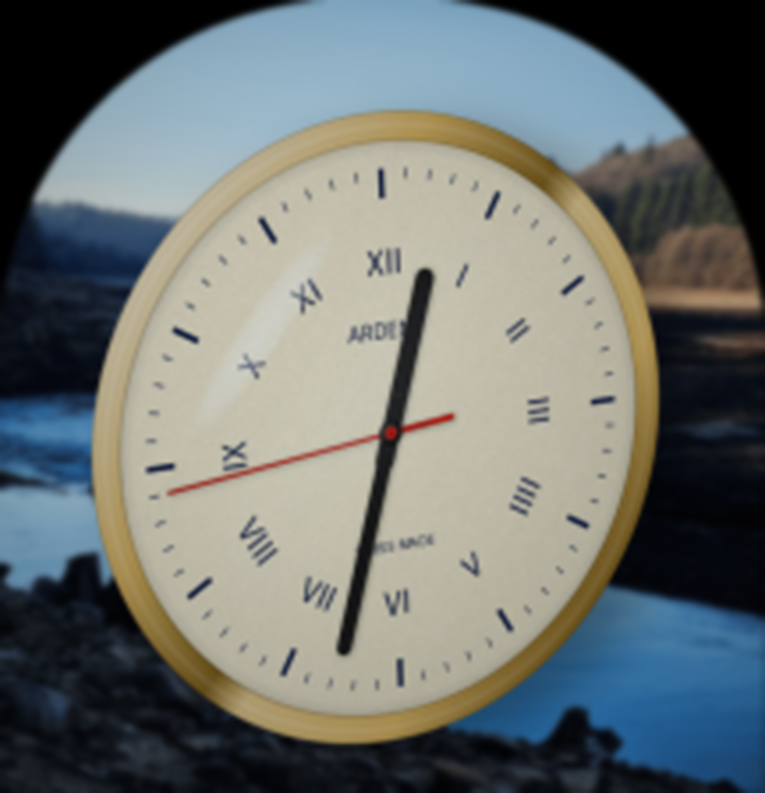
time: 12:32:44
